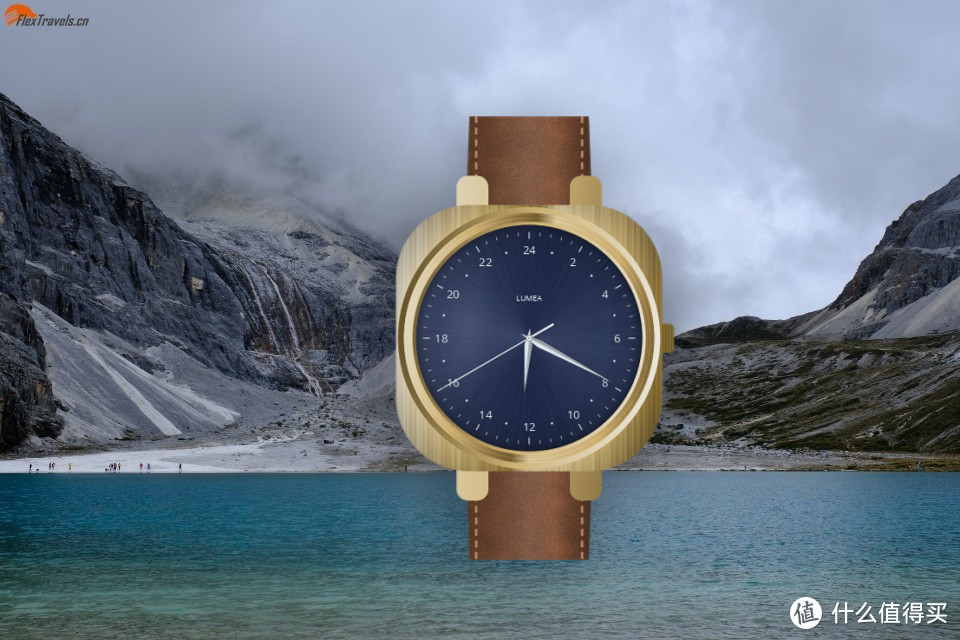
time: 12:19:40
